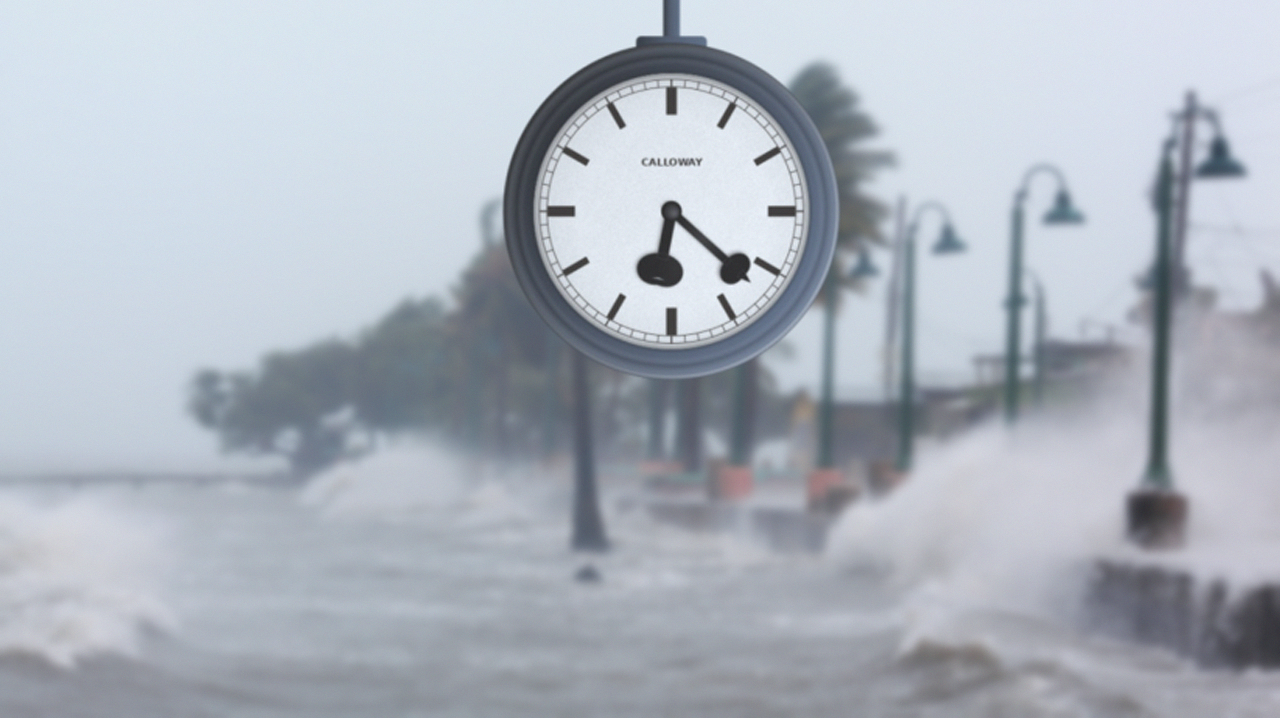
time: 6:22
